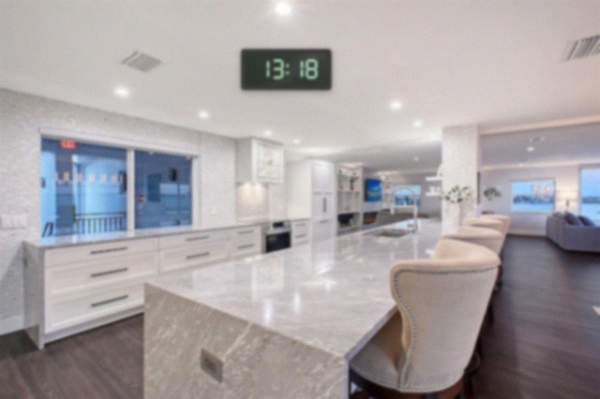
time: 13:18
